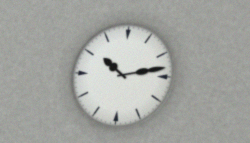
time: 10:13
